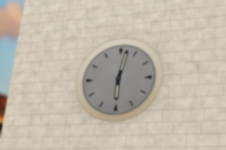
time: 6:02
